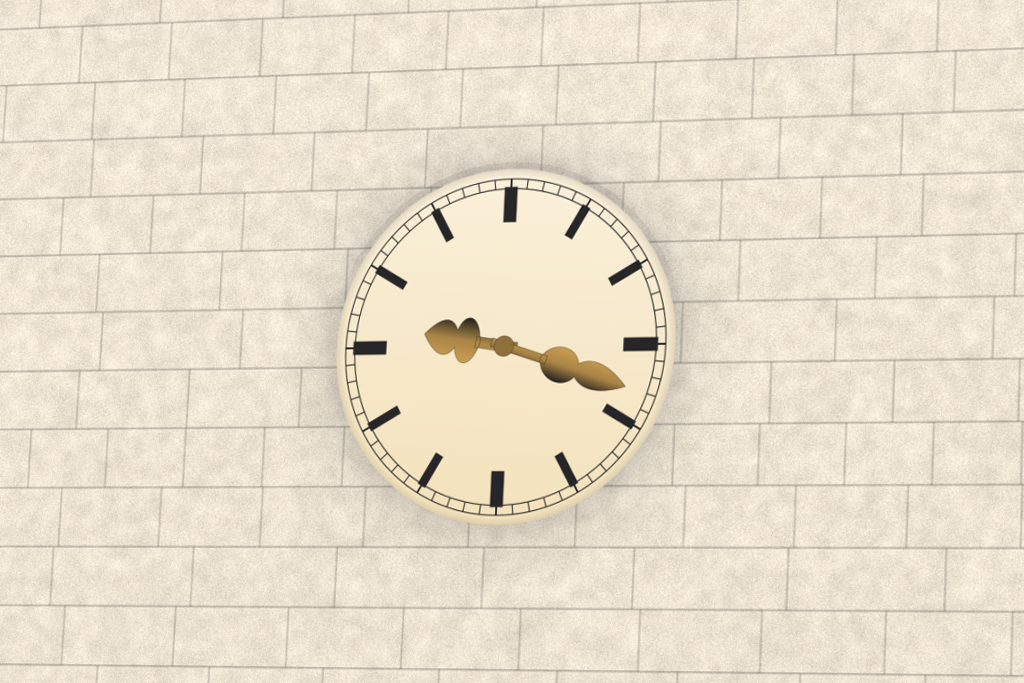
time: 9:18
